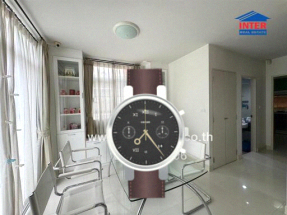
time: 7:24
